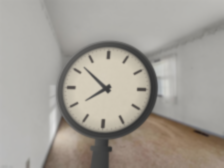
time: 7:52
